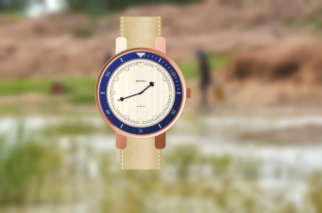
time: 1:42
